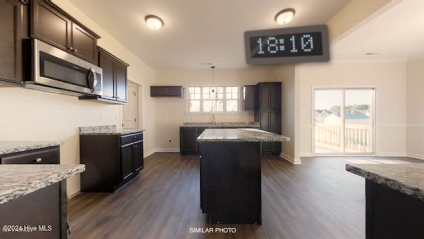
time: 18:10
